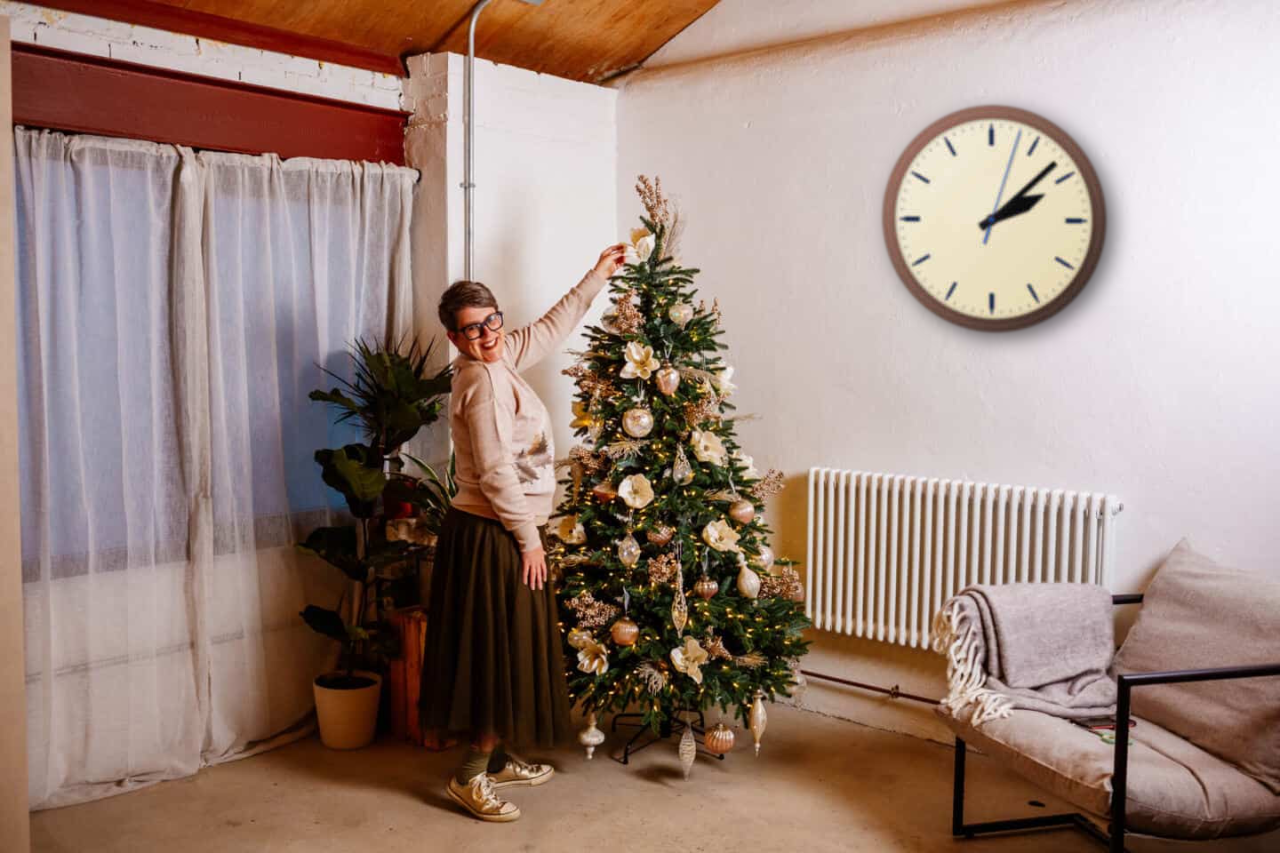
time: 2:08:03
